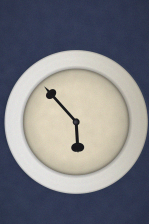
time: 5:53
